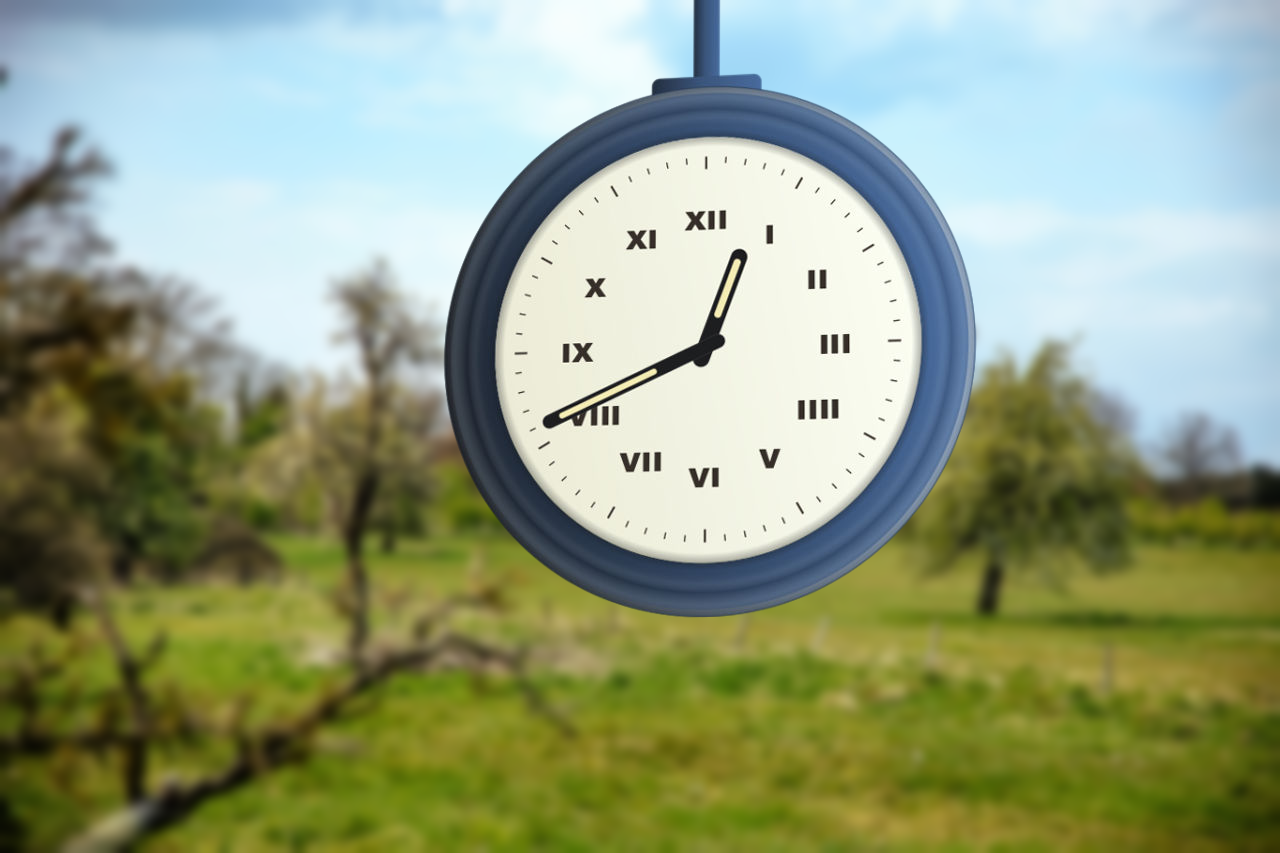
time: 12:41
